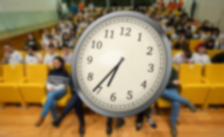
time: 6:36
